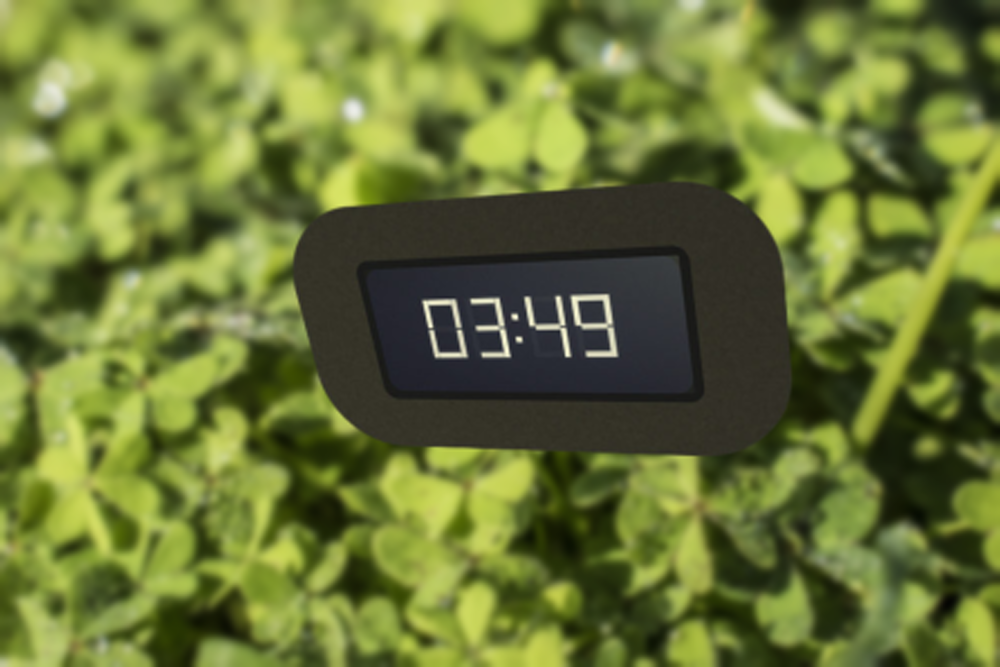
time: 3:49
